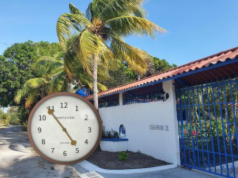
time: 4:54
